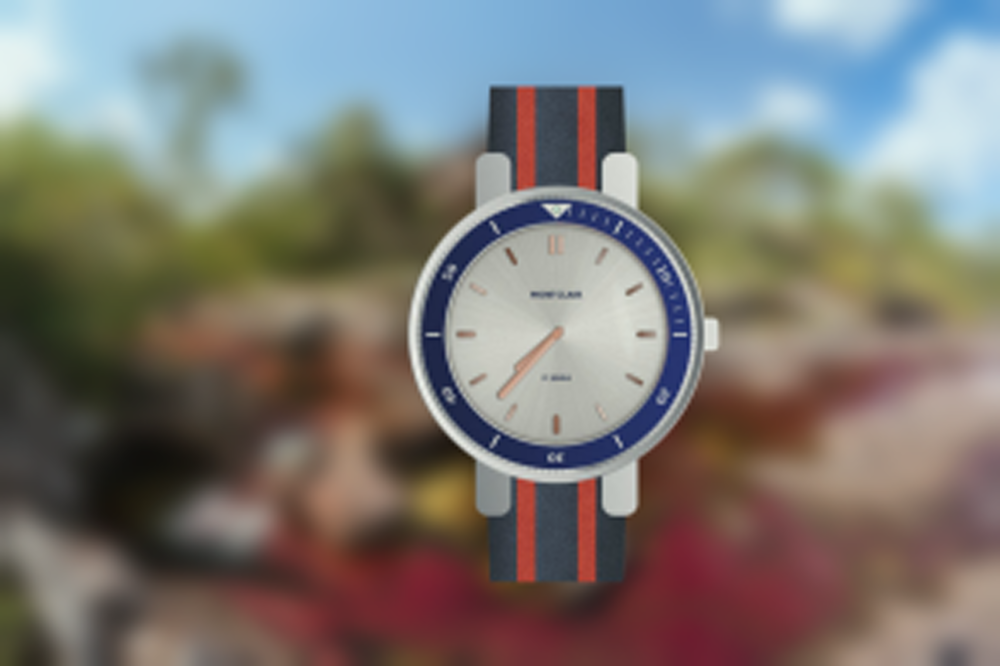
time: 7:37
